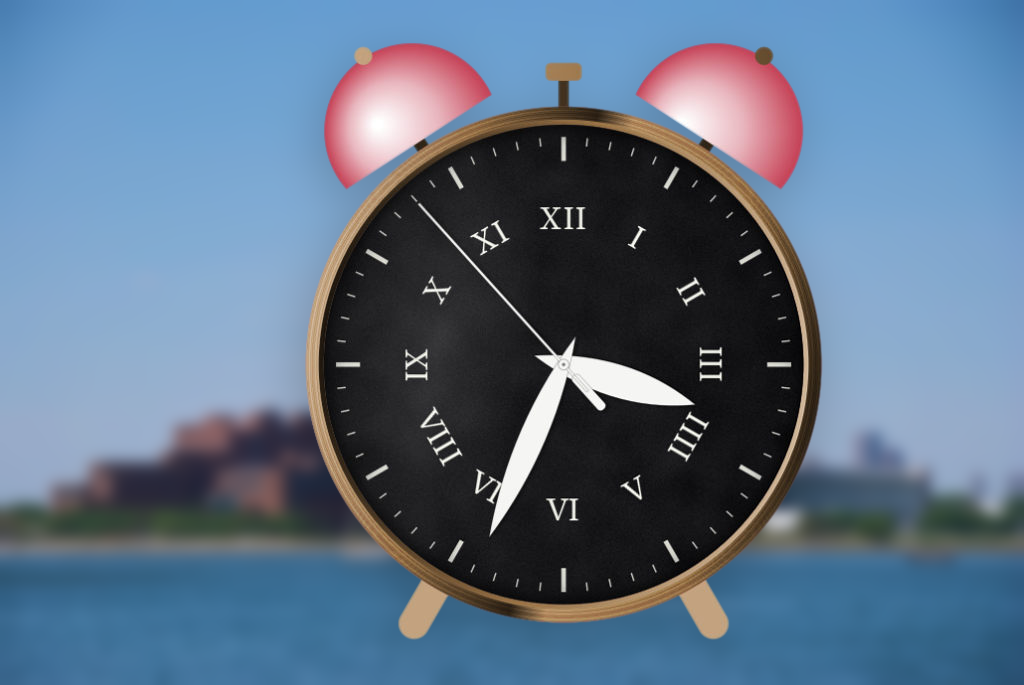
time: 3:33:53
